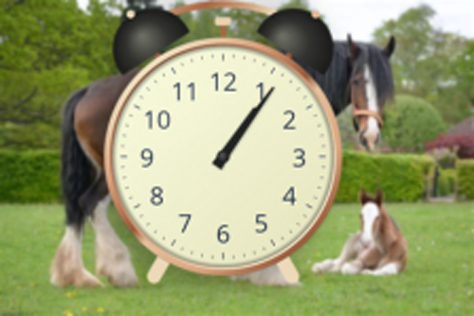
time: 1:06
